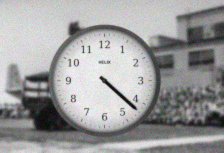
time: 4:22
